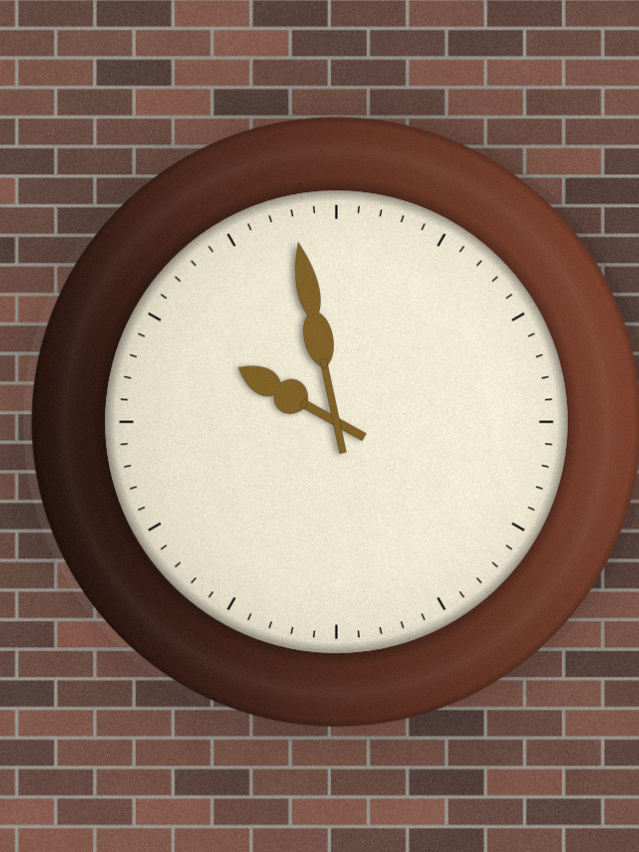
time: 9:58
